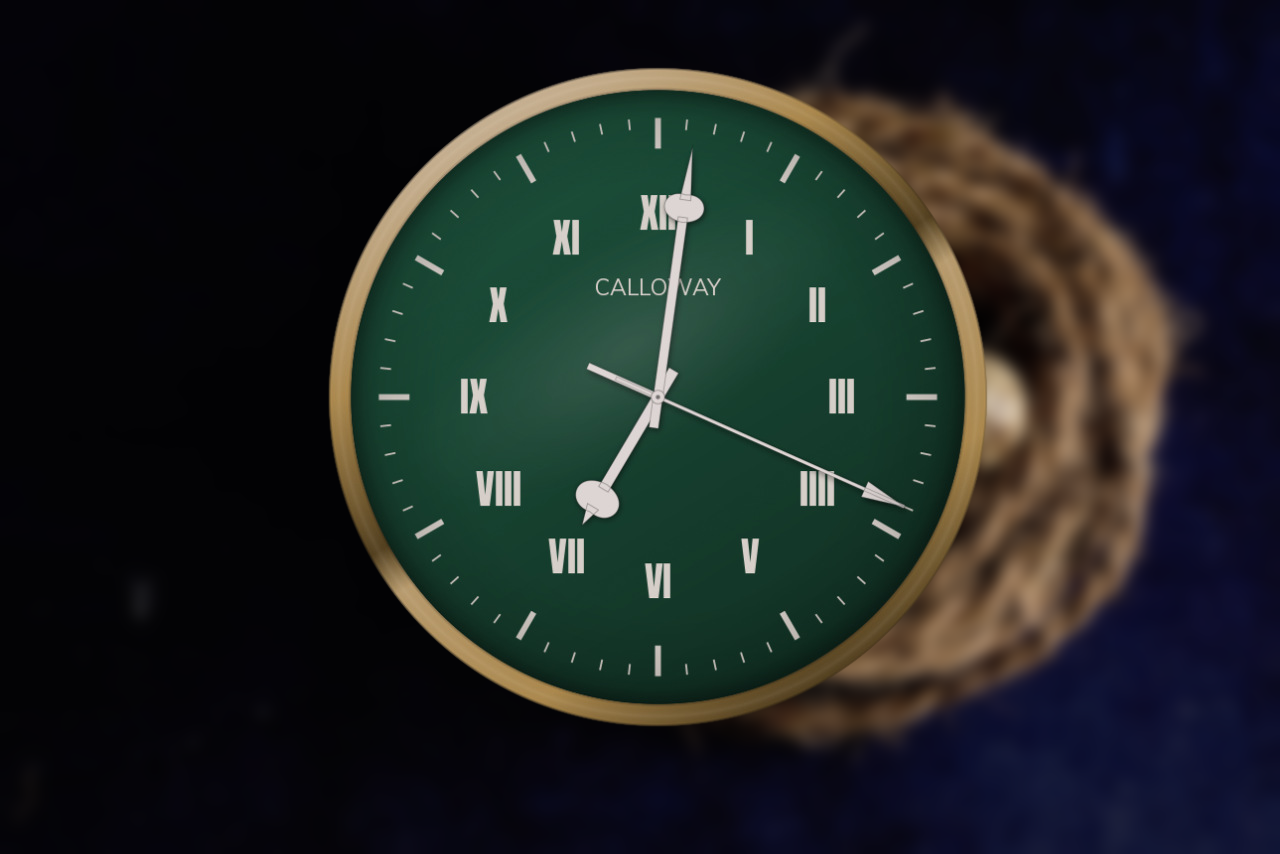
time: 7:01:19
